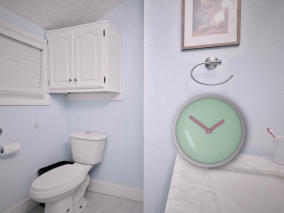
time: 1:51
